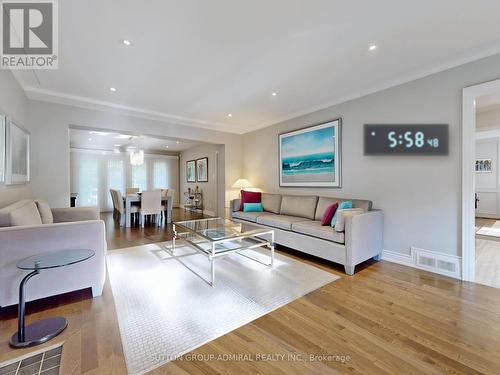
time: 5:58
